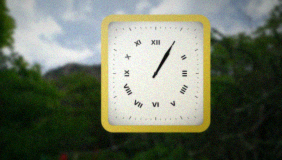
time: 1:05
